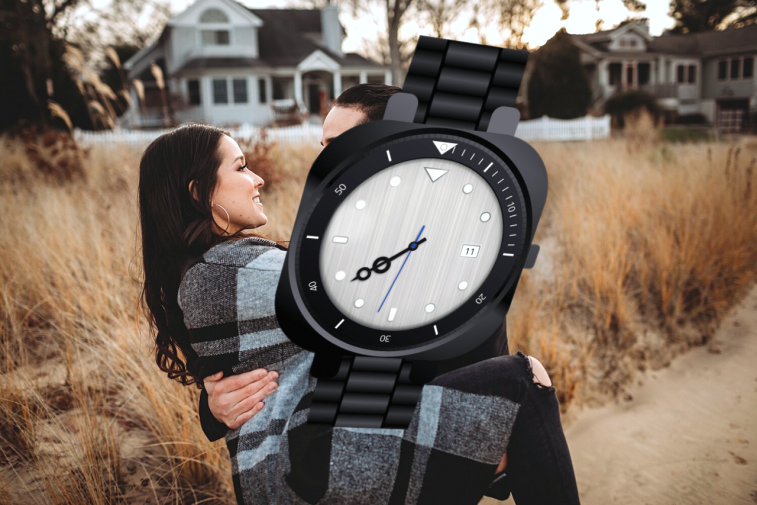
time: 7:38:32
